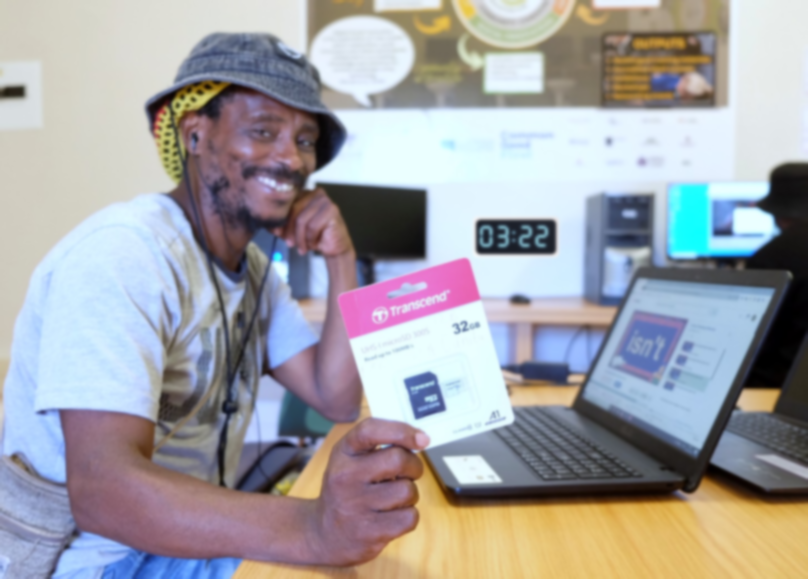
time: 3:22
